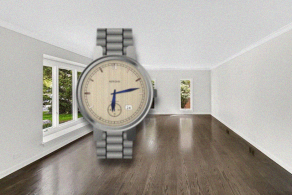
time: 6:13
